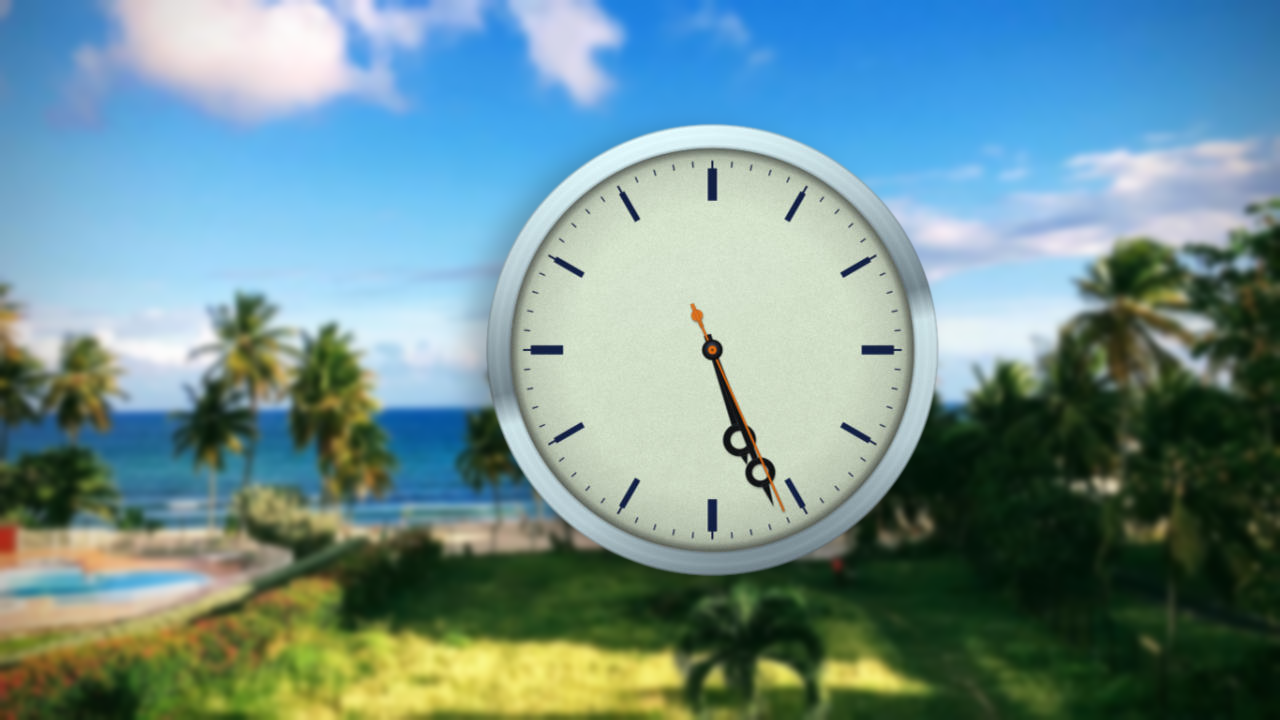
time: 5:26:26
